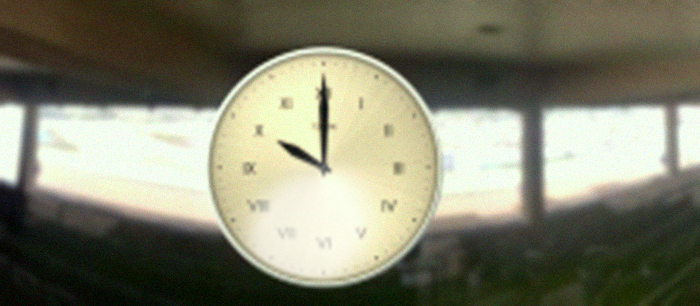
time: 10:00
